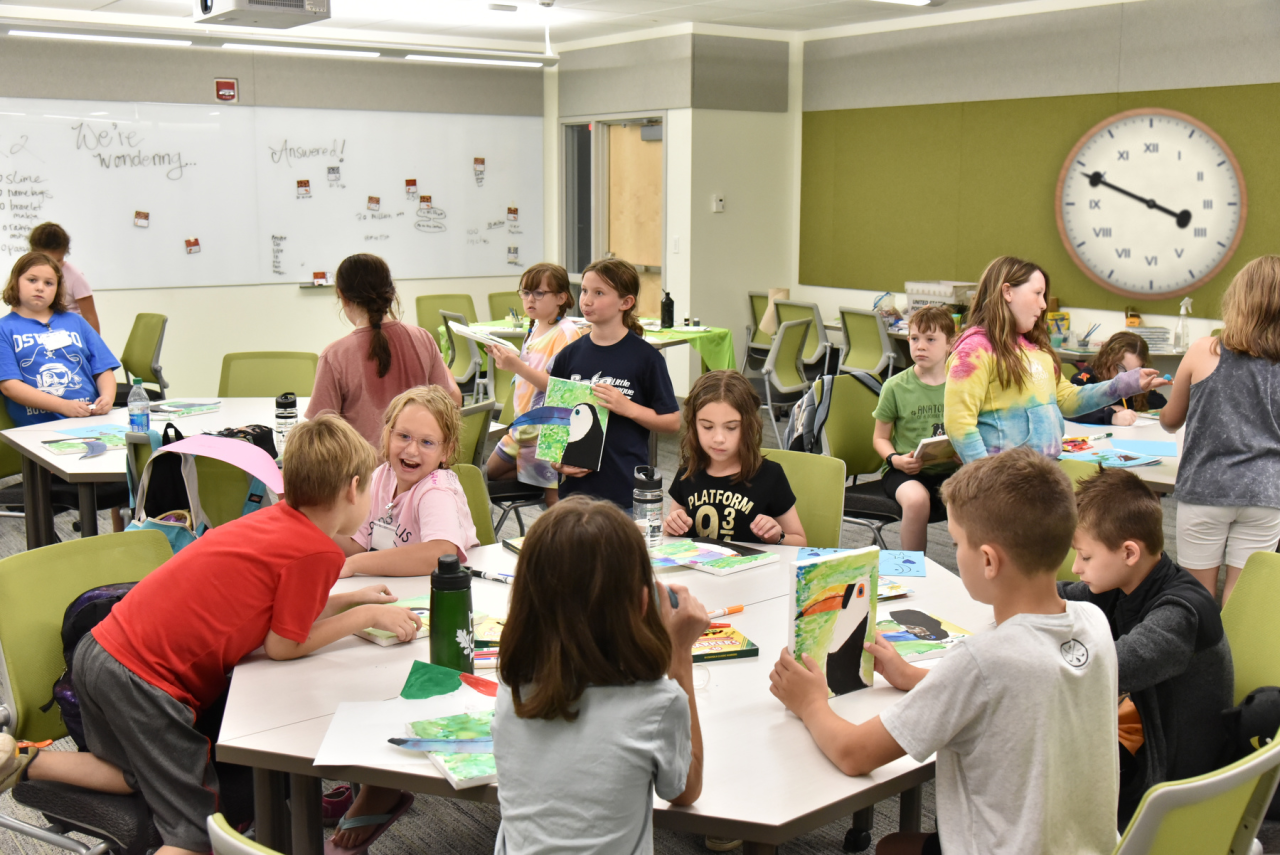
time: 3:49
